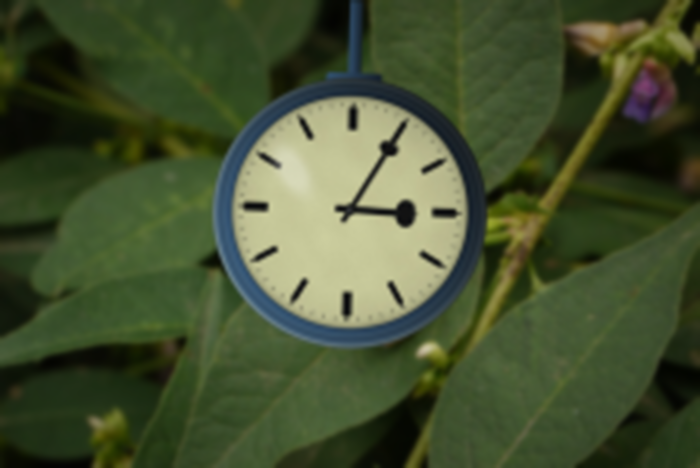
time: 3:05
